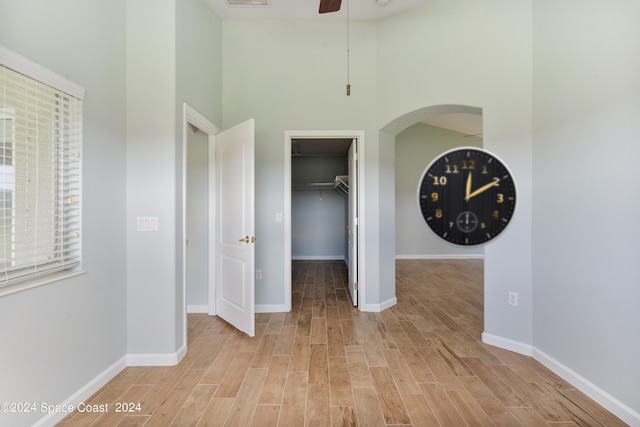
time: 12:10
